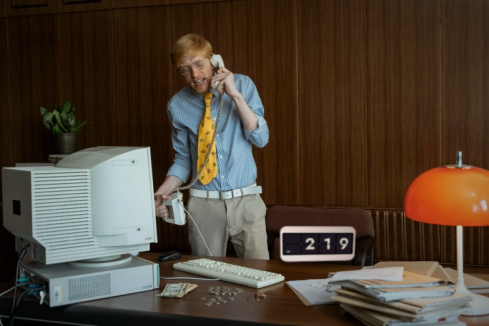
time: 2:19
